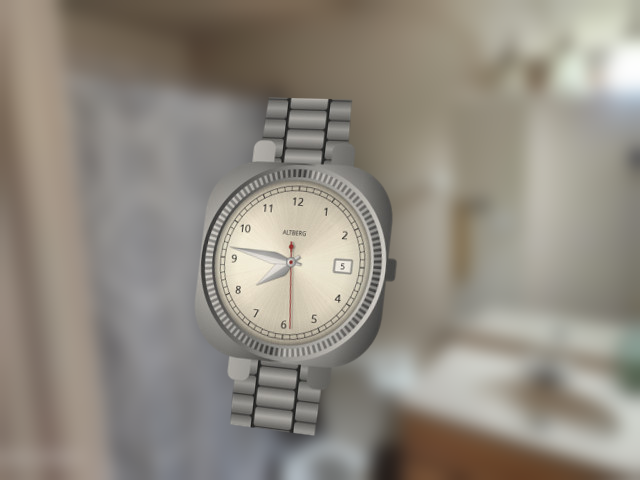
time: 7:46:29
